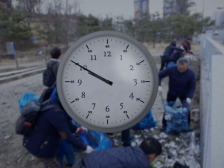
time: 9:50
